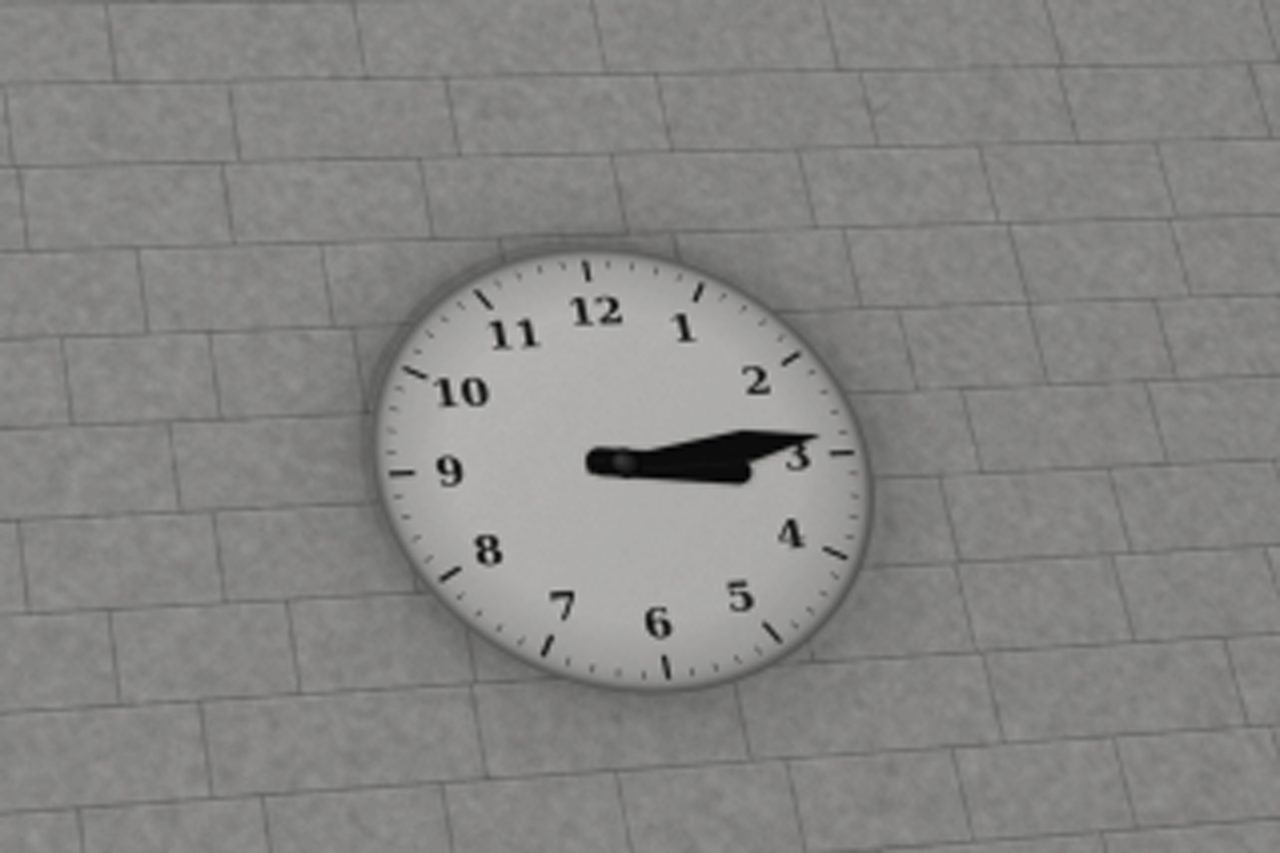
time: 3:14
